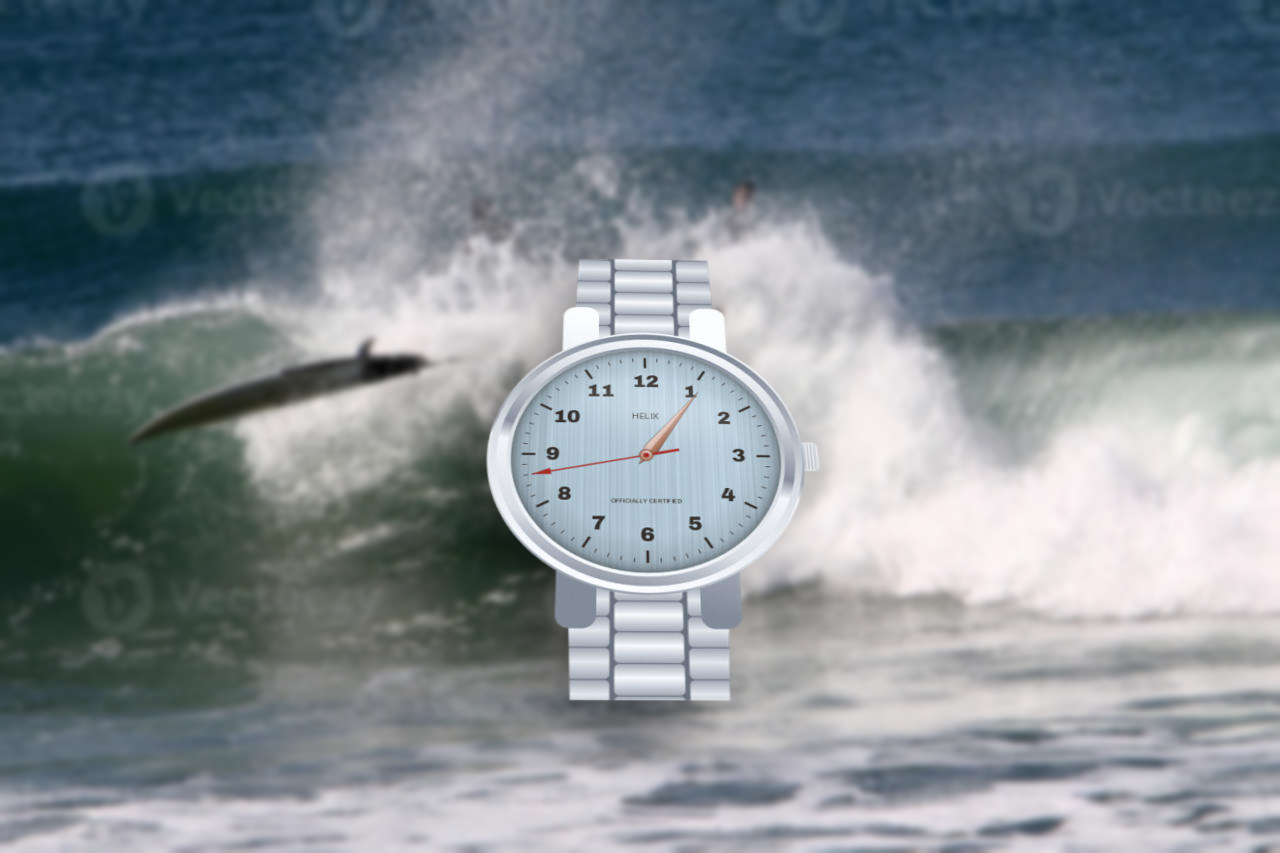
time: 1:05:43
